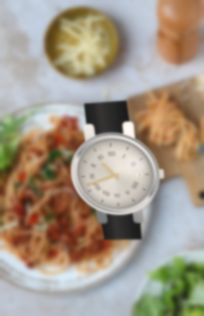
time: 10:42
